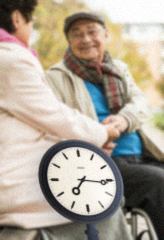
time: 7:16
